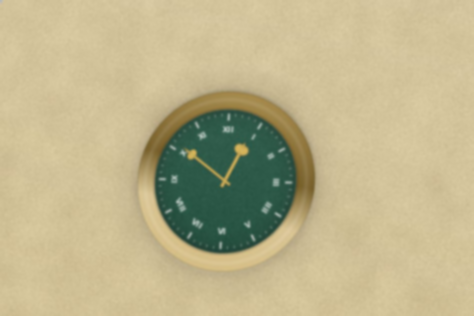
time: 12:51
